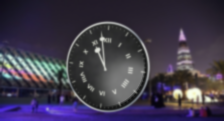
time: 10:58
